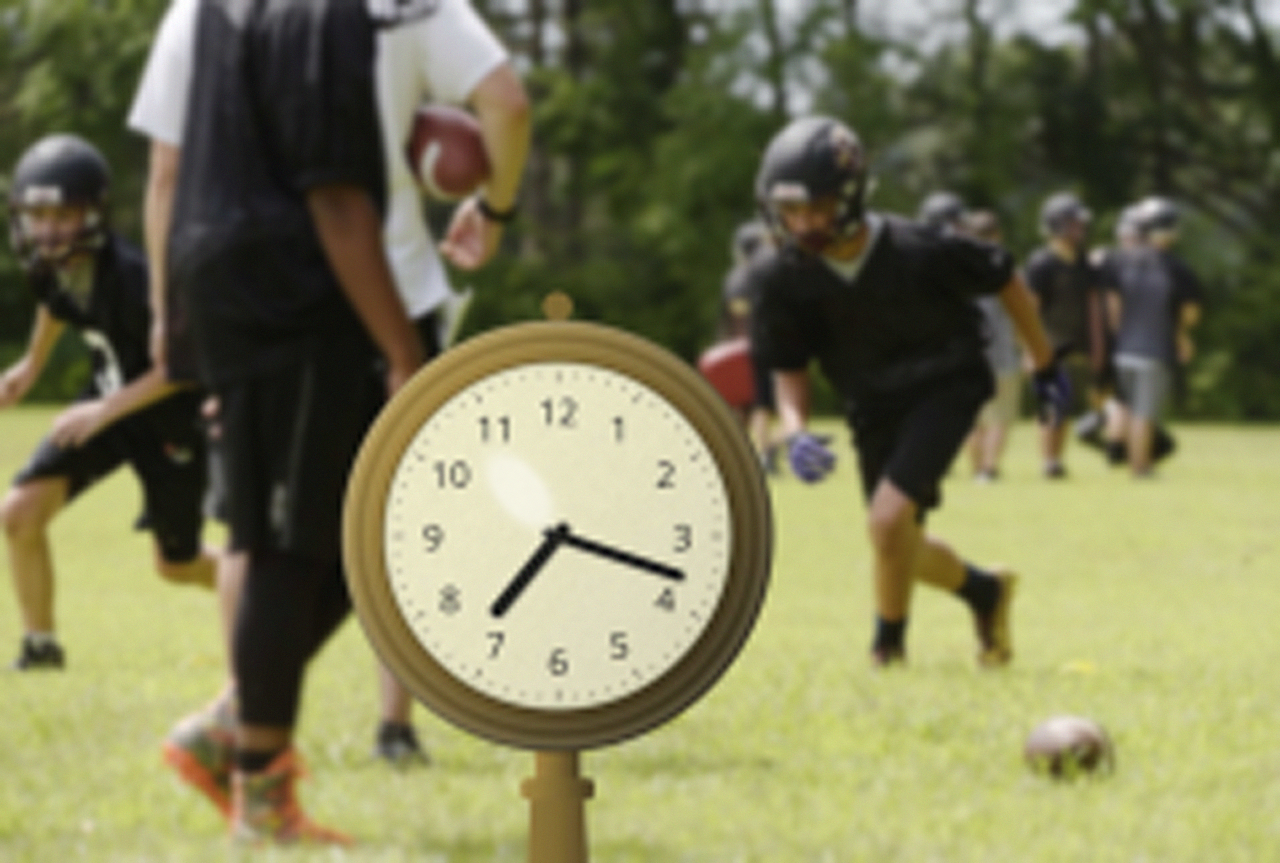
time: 7:18
